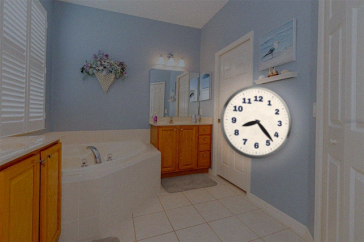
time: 8:23
